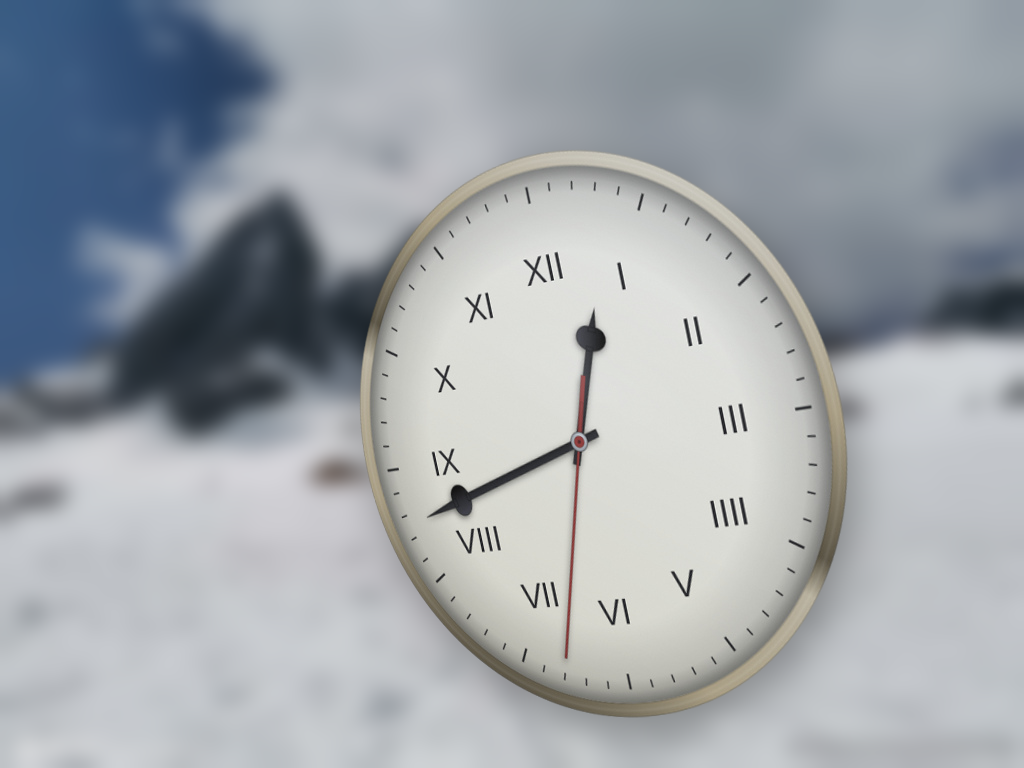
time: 12:42:33
